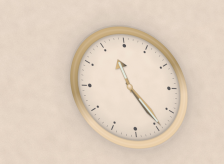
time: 11:24
